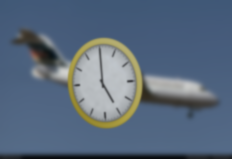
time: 5:00
